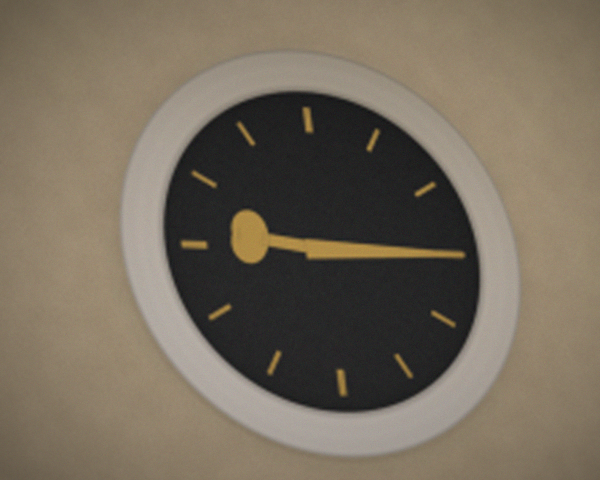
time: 9:15
